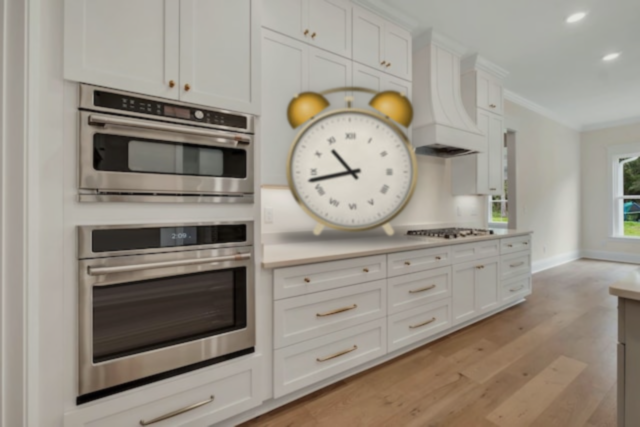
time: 10:43
